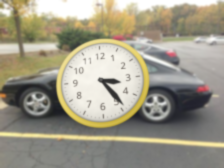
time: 3:24
